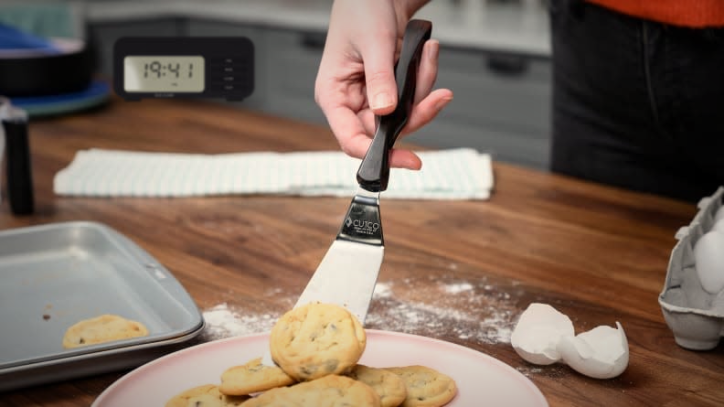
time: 19:41
